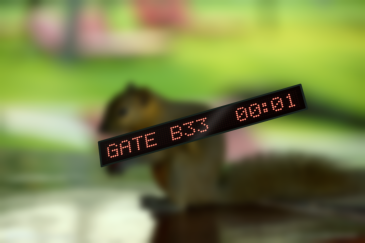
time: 0:01
